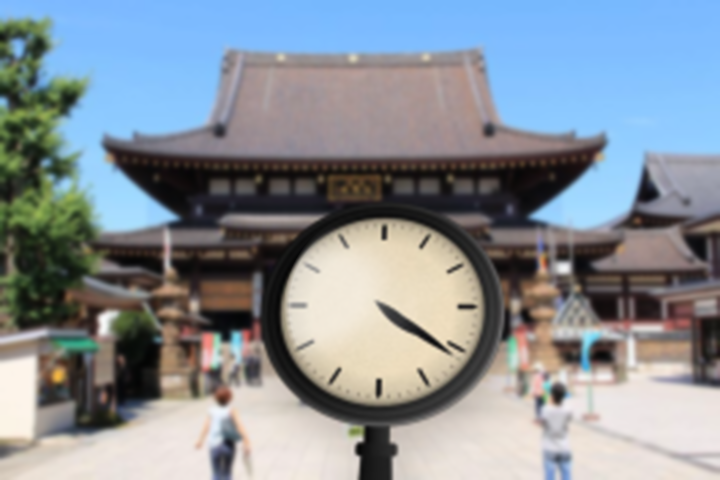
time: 4:21
